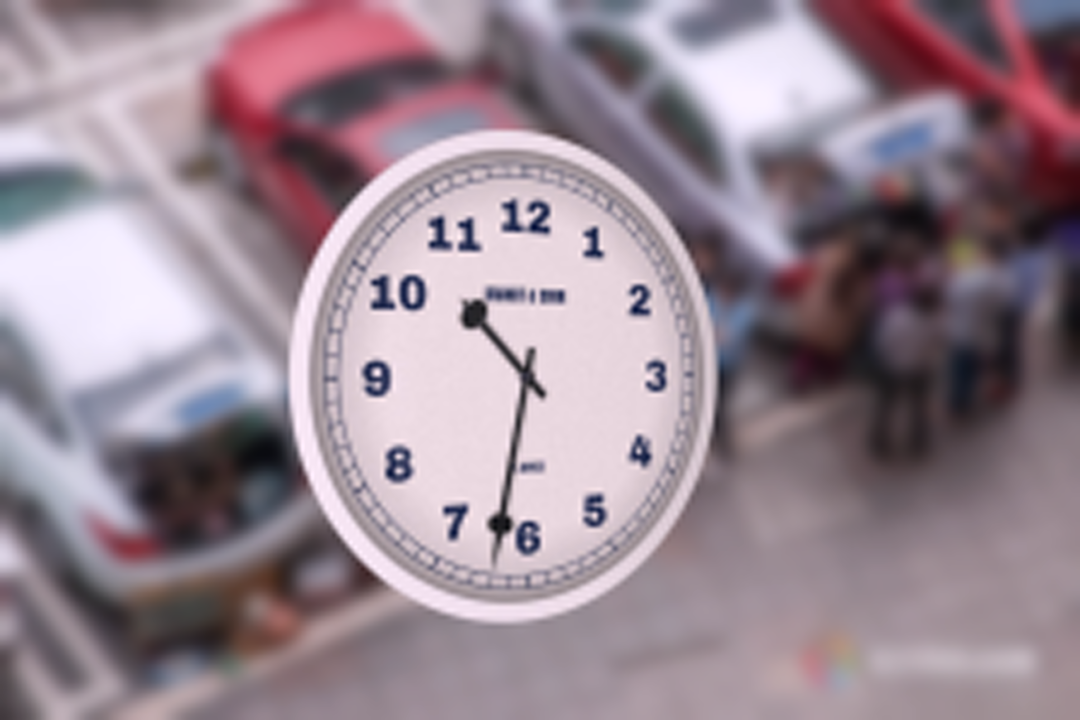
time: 10:32
